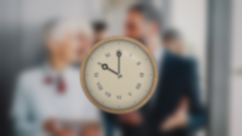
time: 10:00
